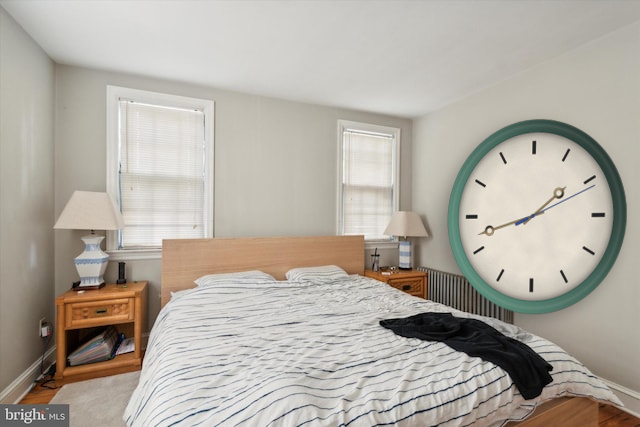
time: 1:42:11
